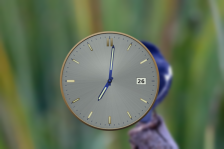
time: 7:01
